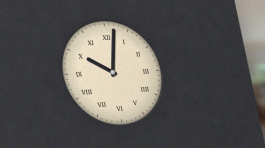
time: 10:02
